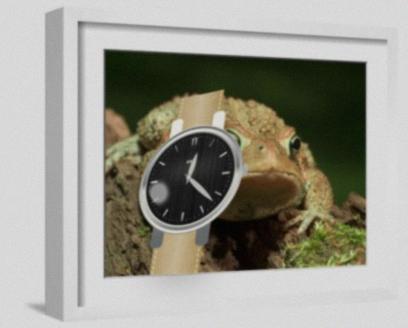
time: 12:22
